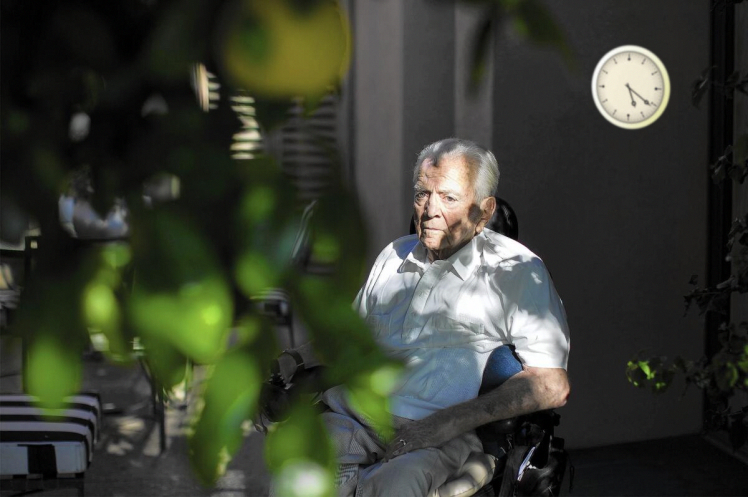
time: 5:21
